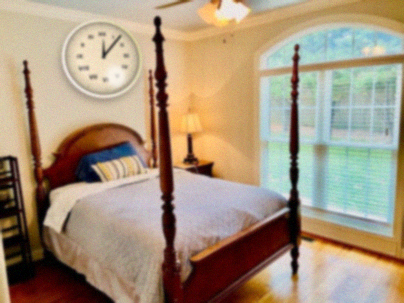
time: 12:07
